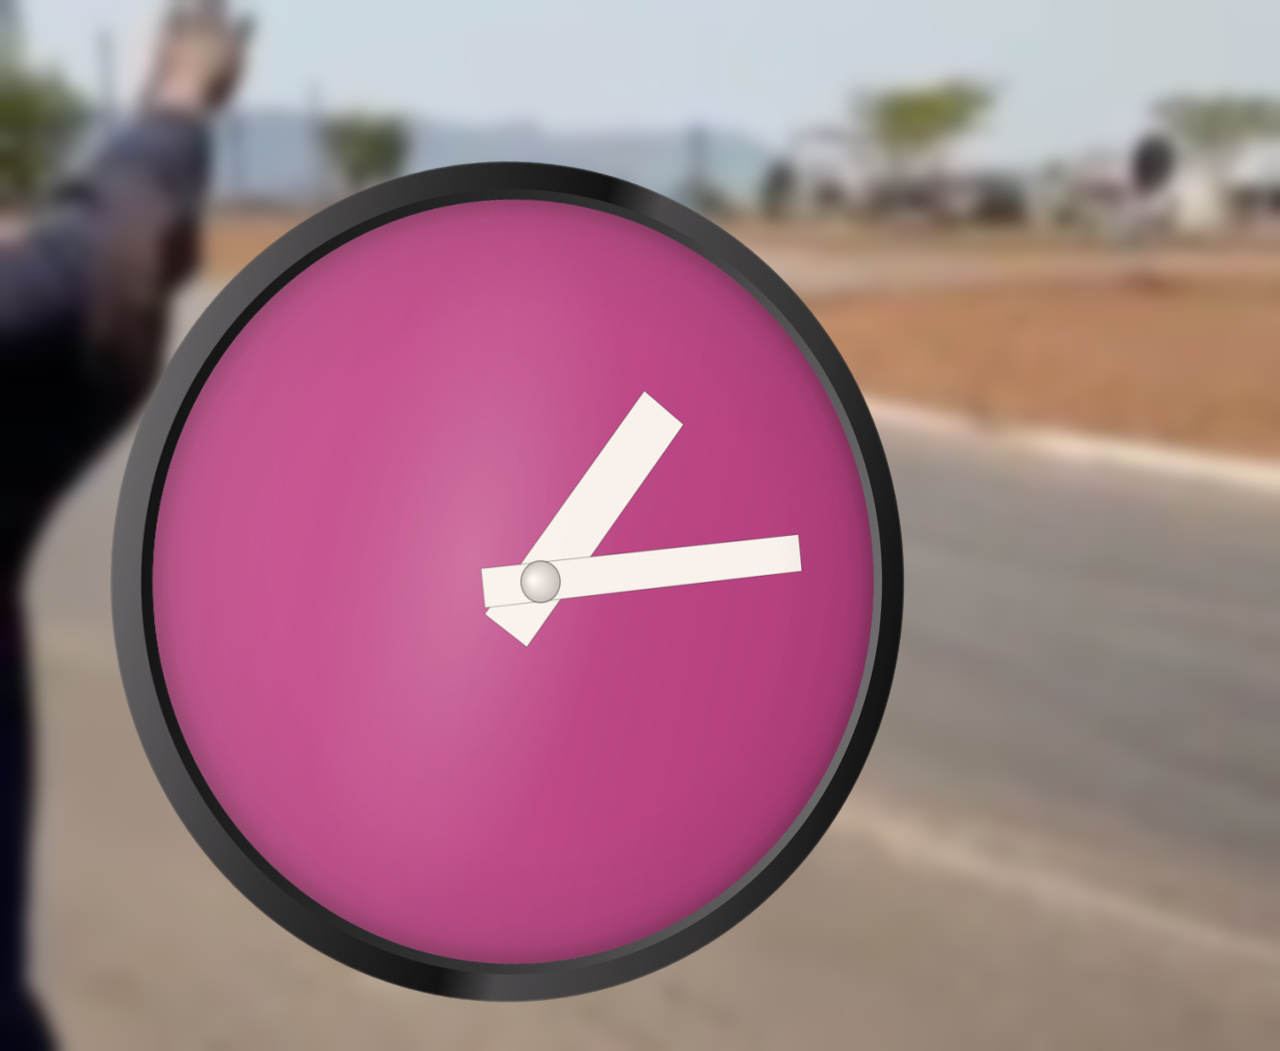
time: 1:14
